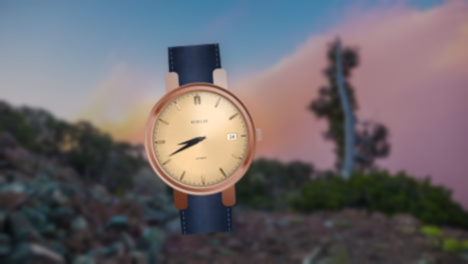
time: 8:41
